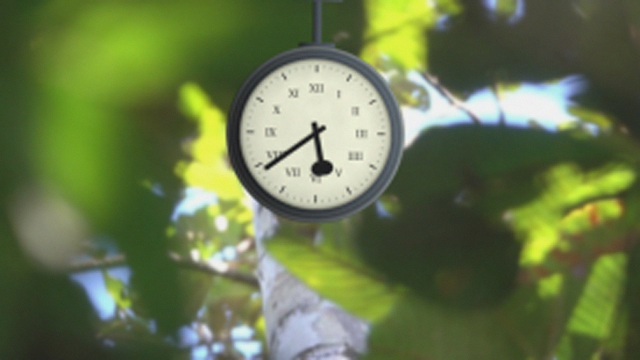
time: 5:39
